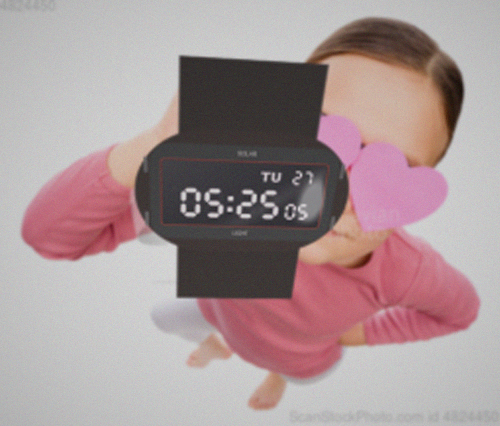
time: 5:25:05
